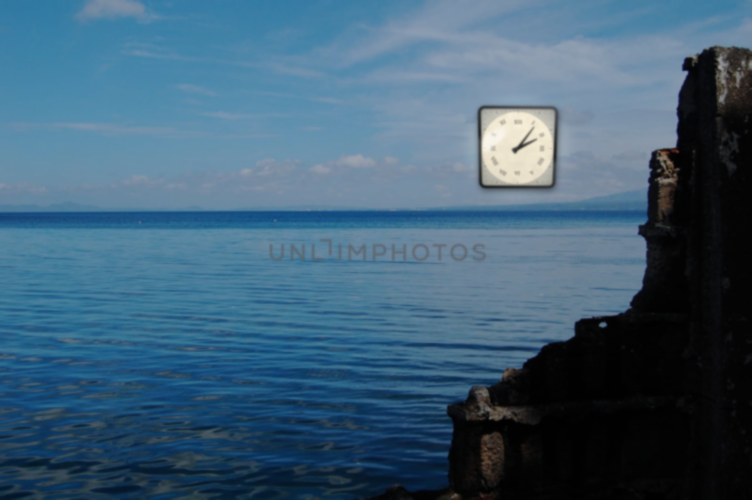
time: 2:06
